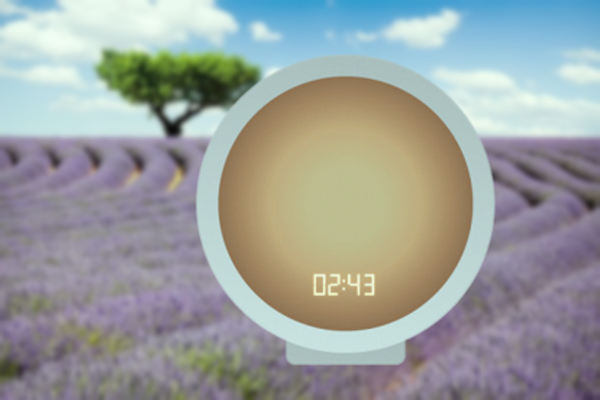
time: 2:43
